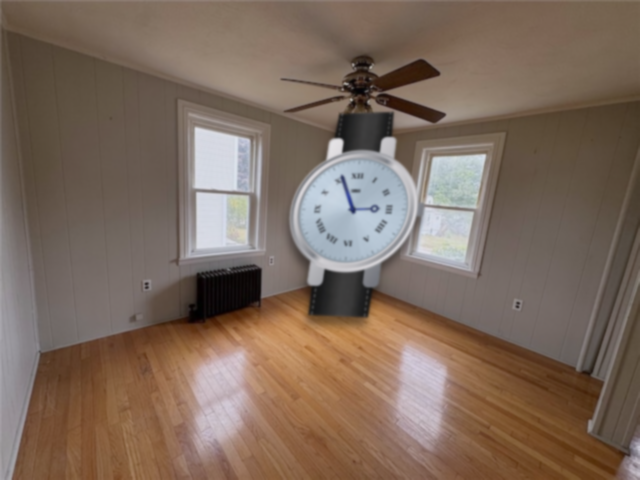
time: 2:56
